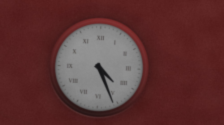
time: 4:26
